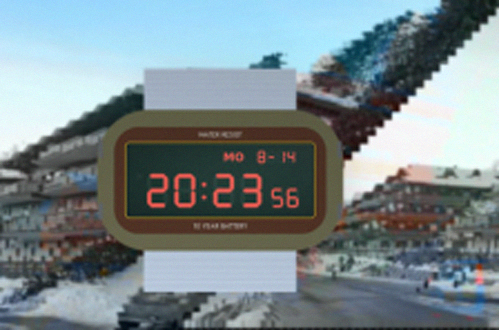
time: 20:23:56
